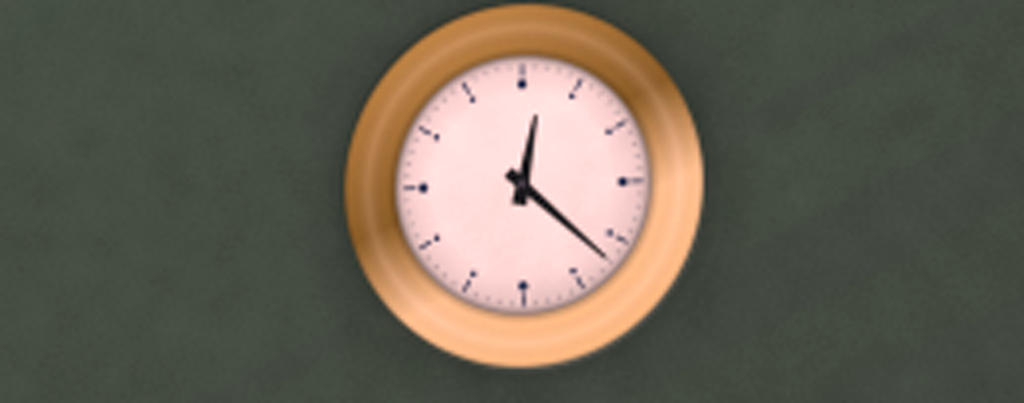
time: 12:22
